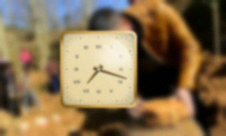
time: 7:18
